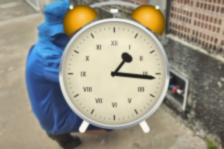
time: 1:16
